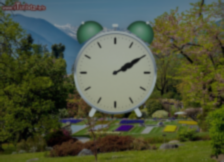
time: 2:10
